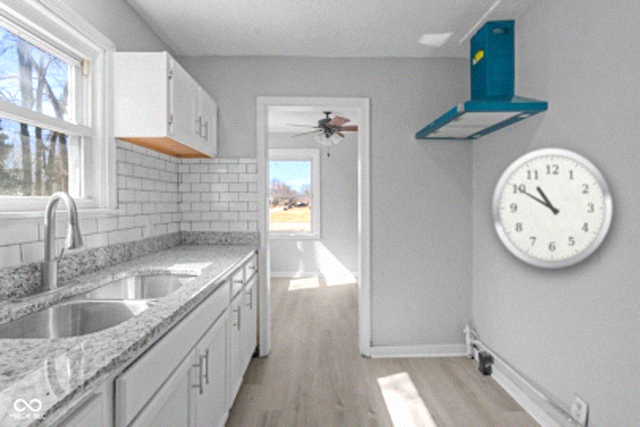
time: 10:50
